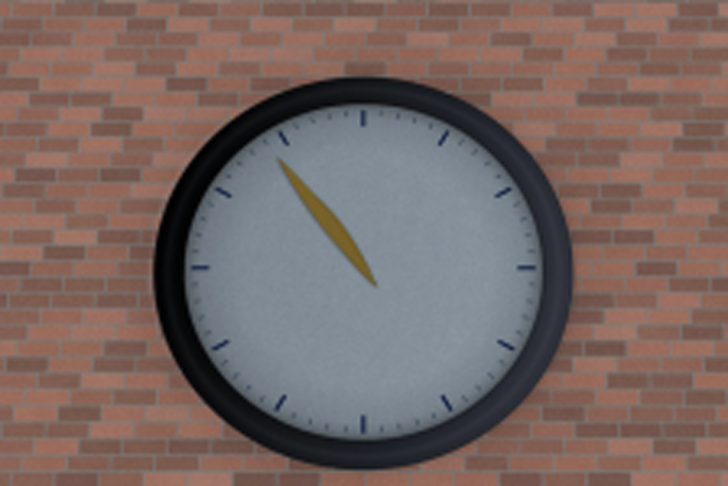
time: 10:54
